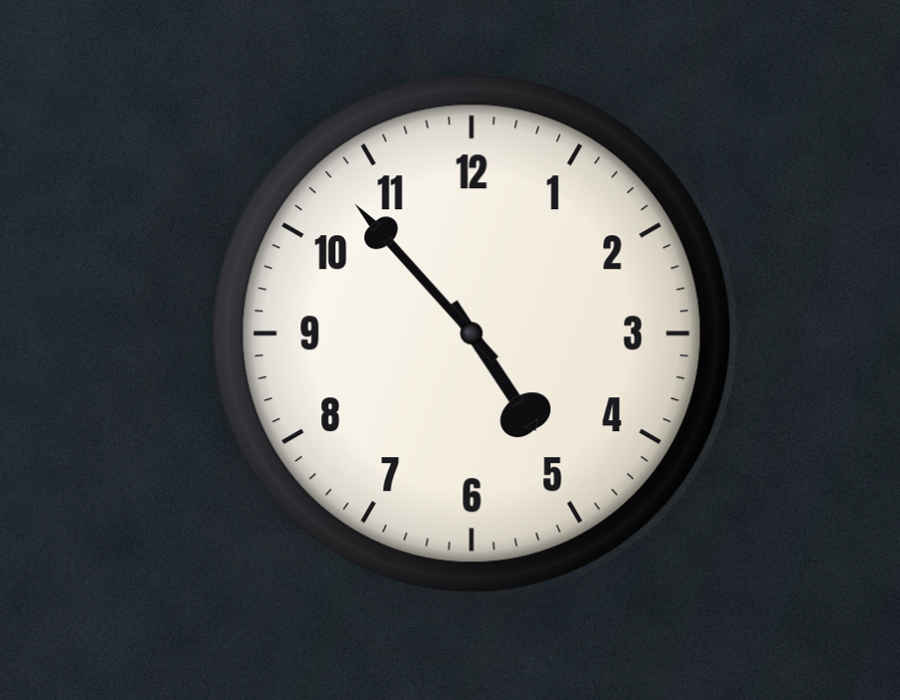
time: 4:53
